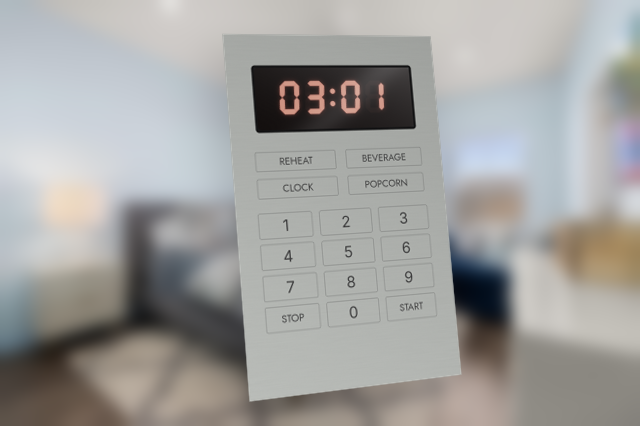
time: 3:01
